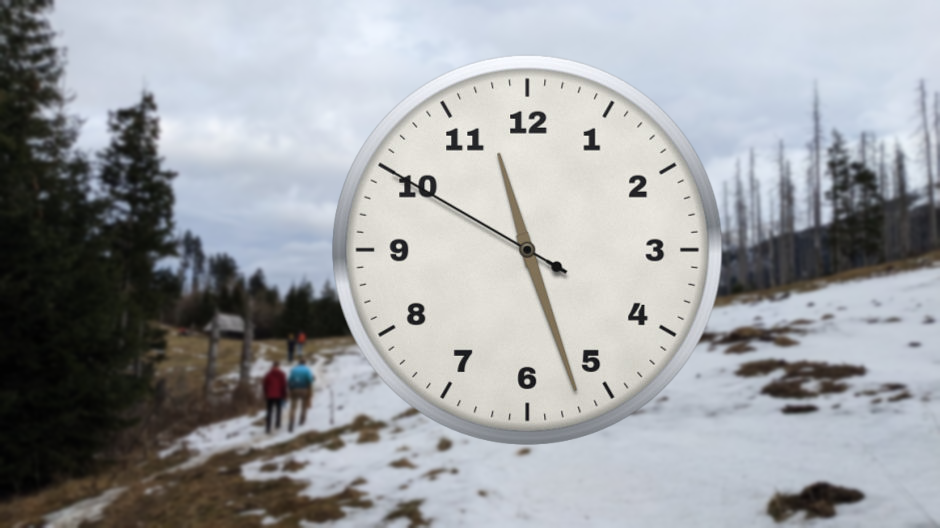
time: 11:26:50
